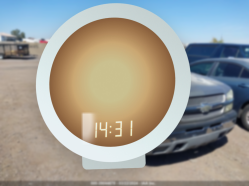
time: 14:31
